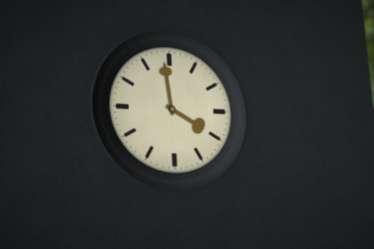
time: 3:59
